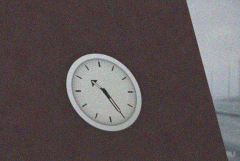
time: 10:25
